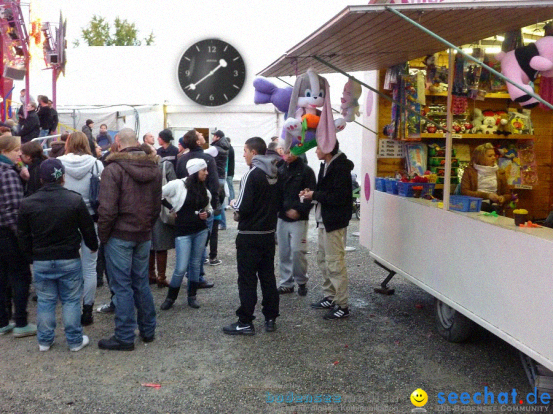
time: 1:39
